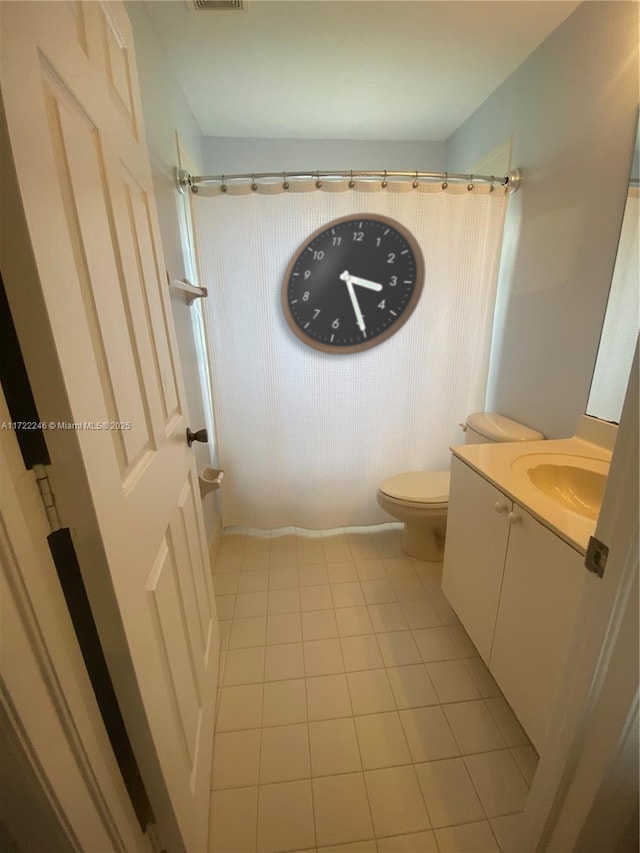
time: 3:25
